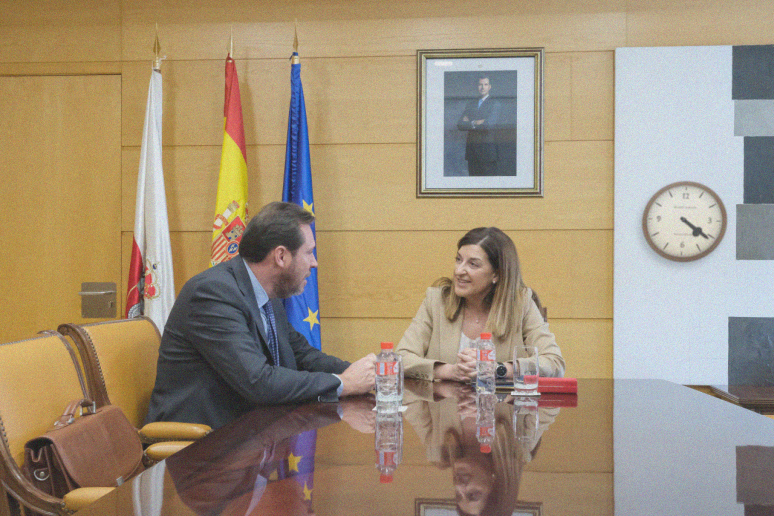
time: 4:21
